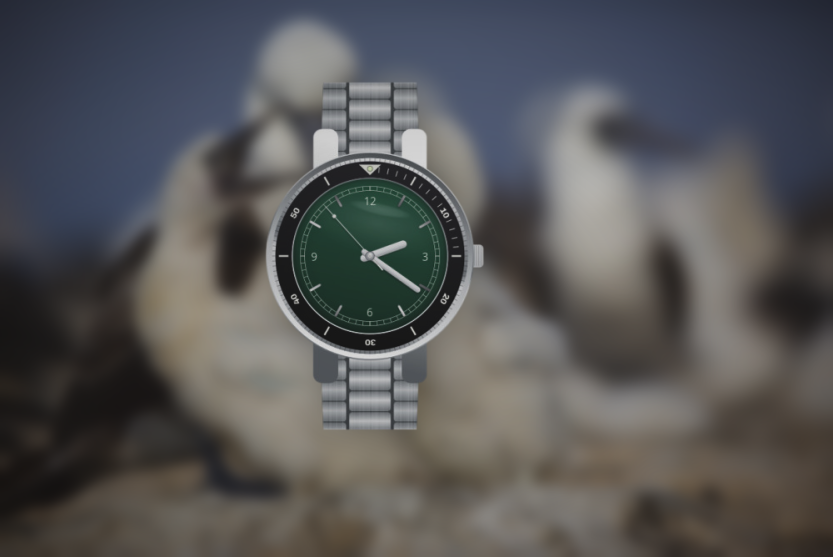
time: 2:20:53
